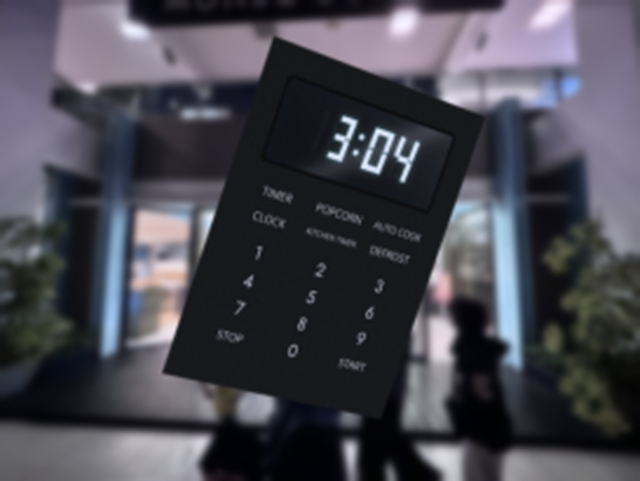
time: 3:04
